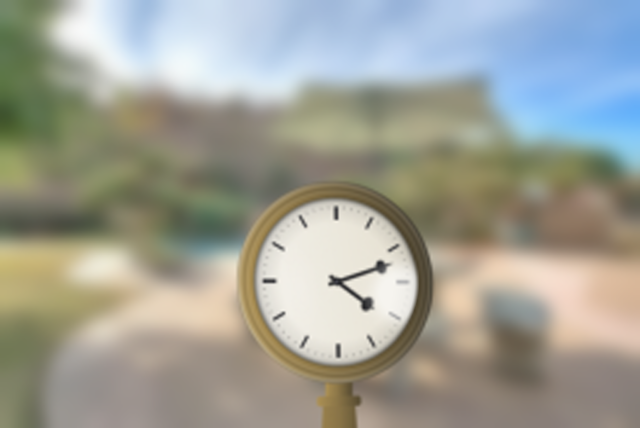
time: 4:12
